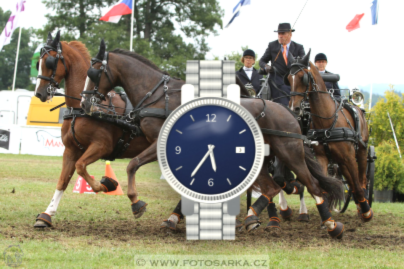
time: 5:36
